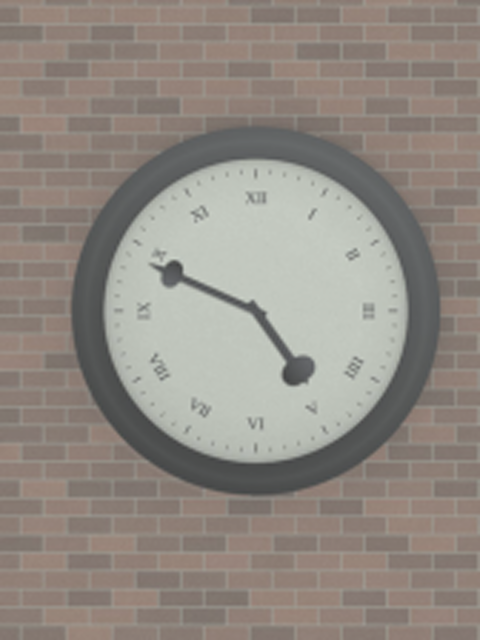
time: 4:49
